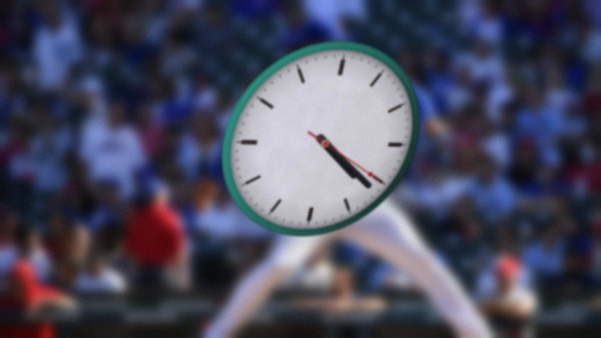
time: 4:21:20
